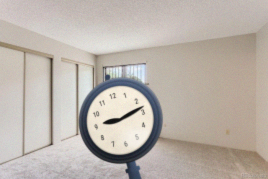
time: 9:13
